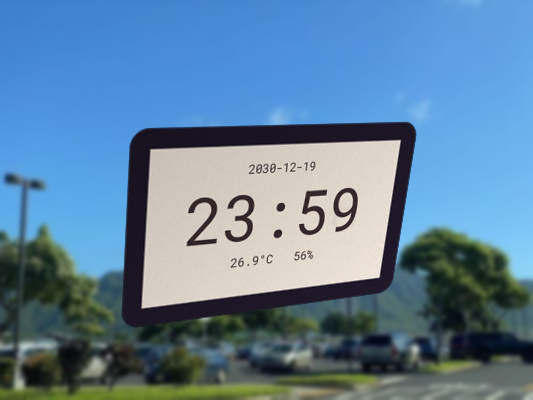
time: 23:59
